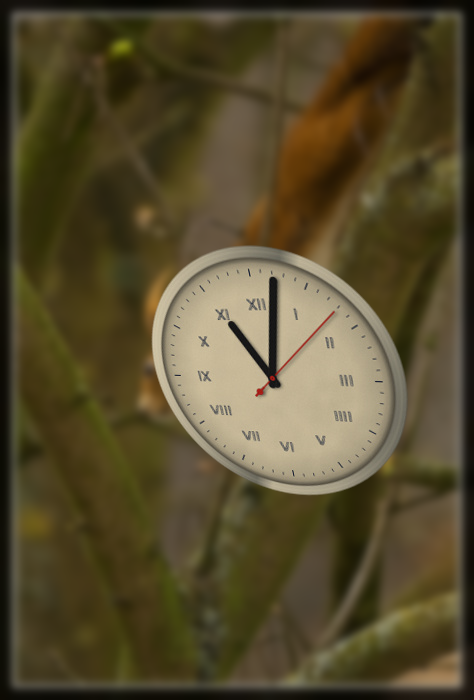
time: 11:02:08
